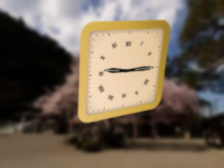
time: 9:15
